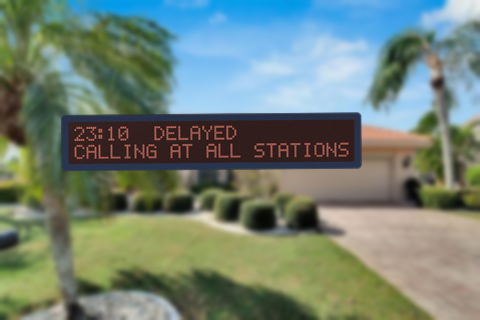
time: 23:10
